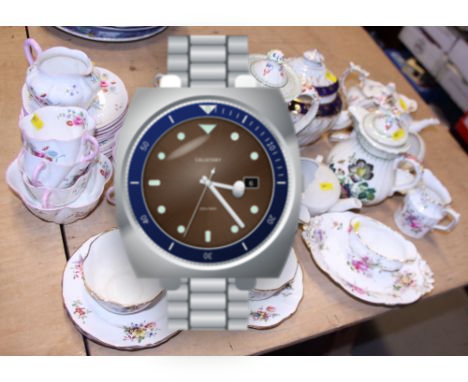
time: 3:23:34
